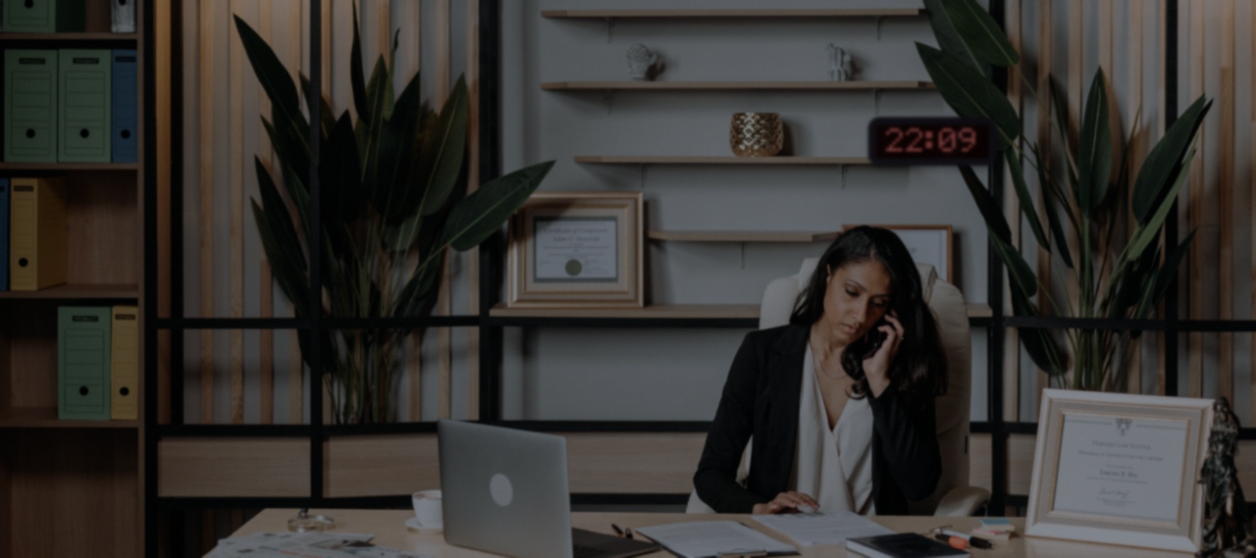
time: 22:09
